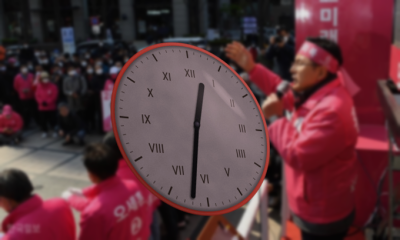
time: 12:32
